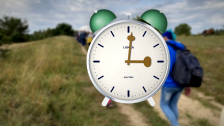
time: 3:01
